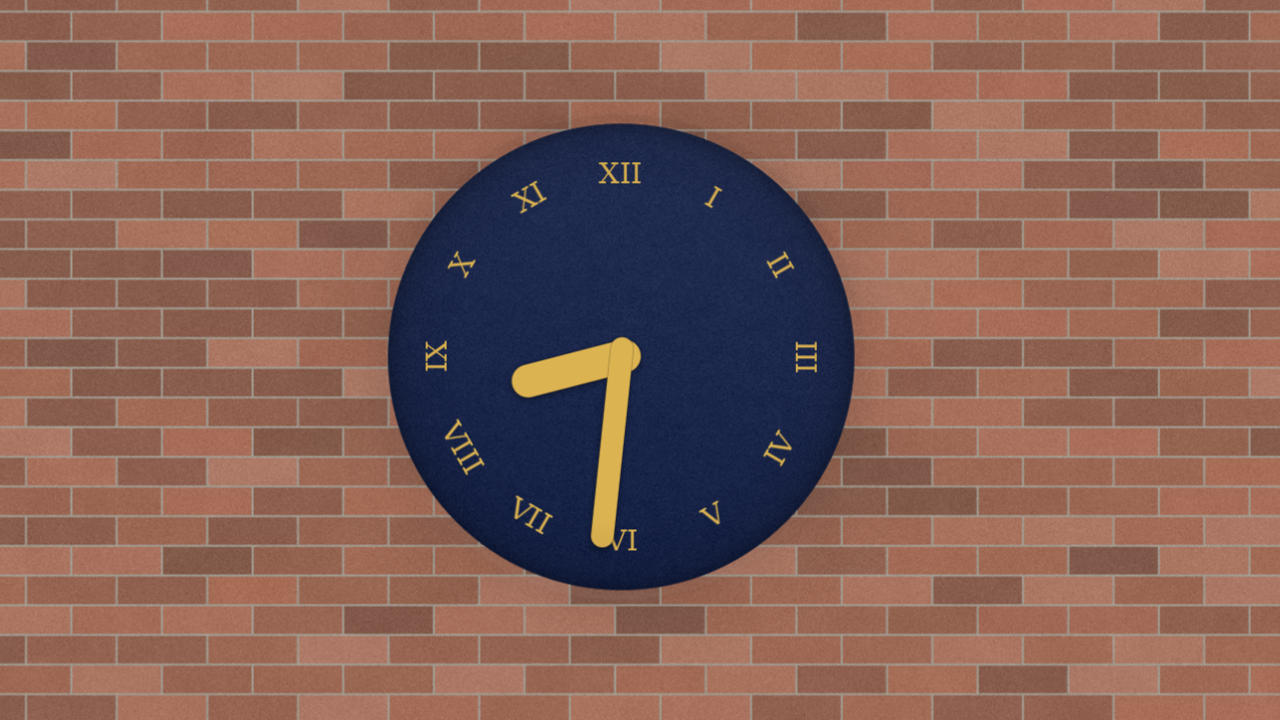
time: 8:31
